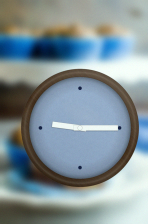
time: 9:15
